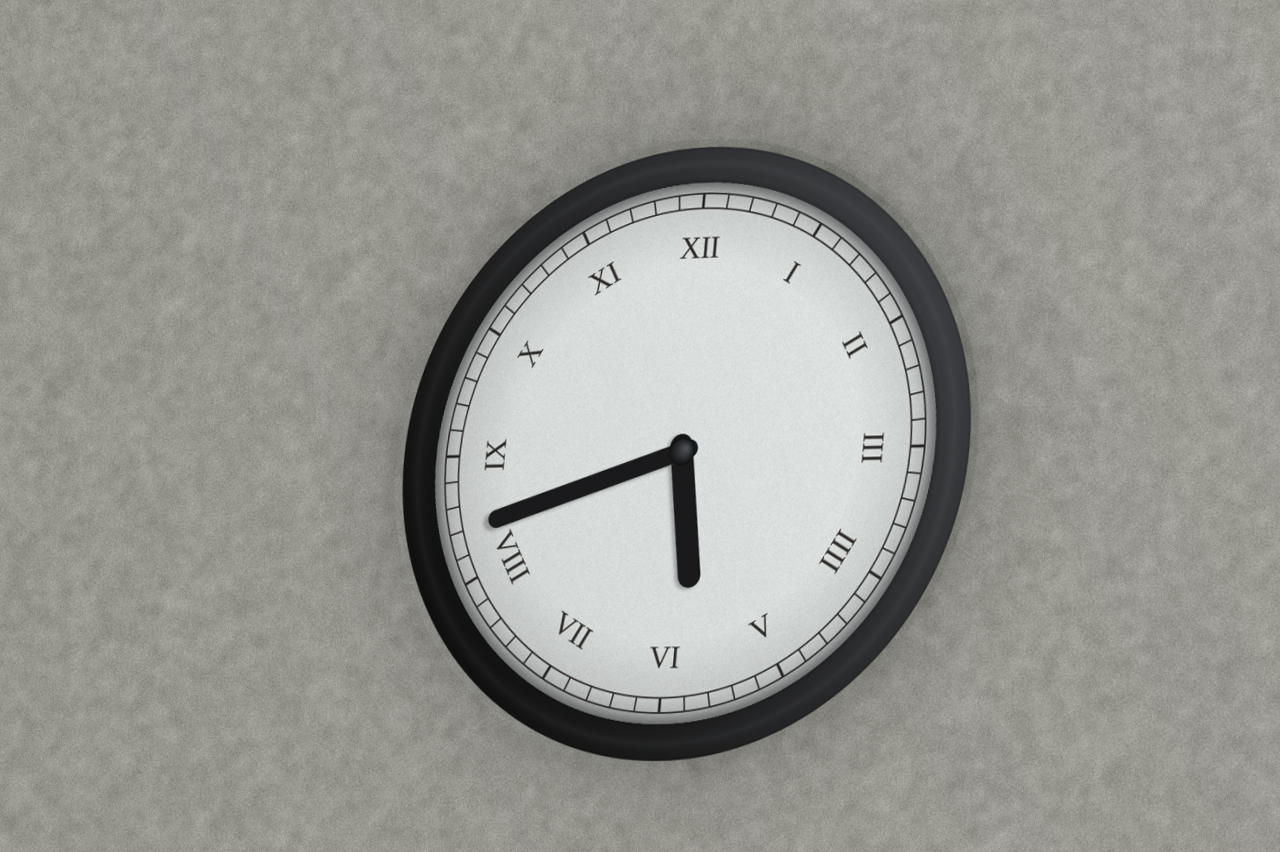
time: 5:42
